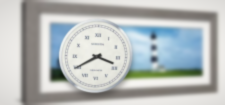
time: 3:40
